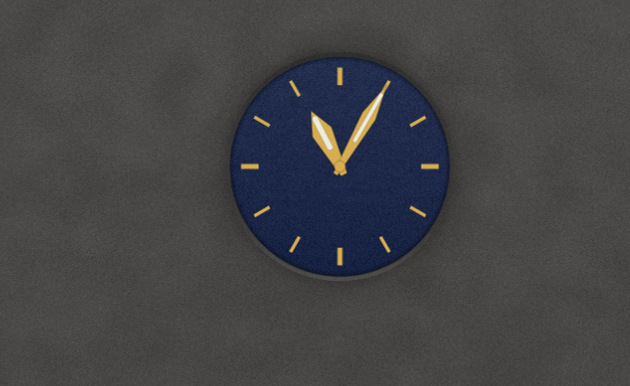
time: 11:05
